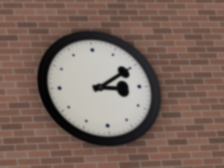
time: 3:10
